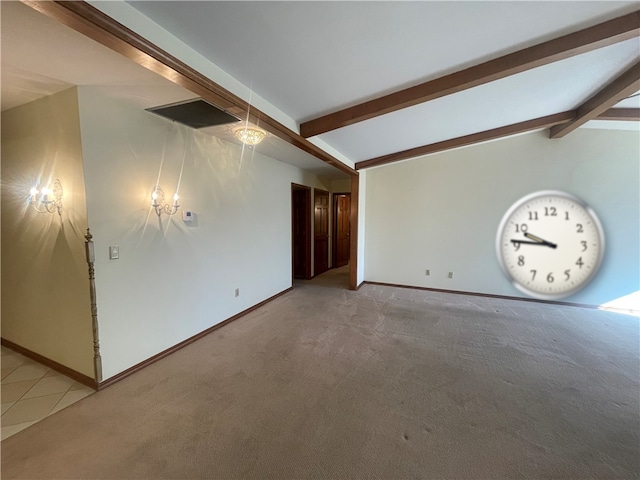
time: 9:46
